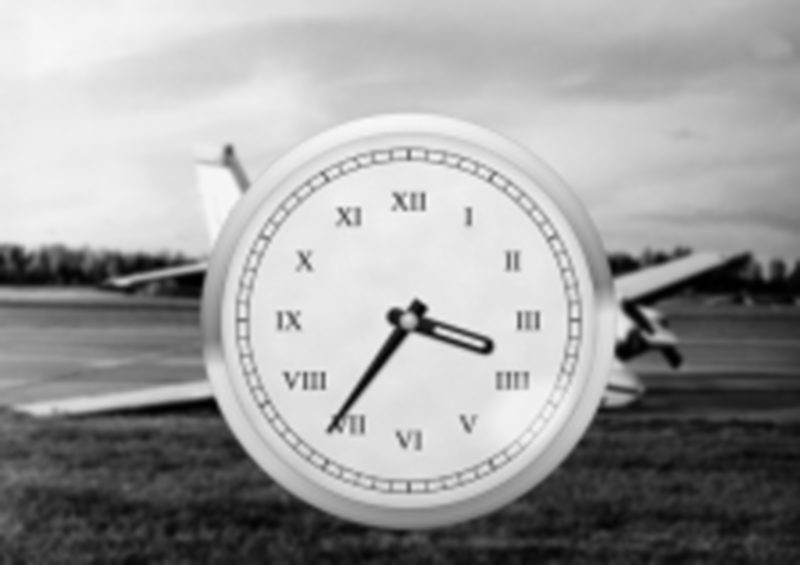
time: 3:36
